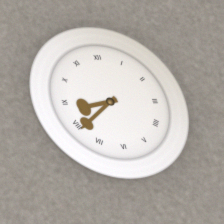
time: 8:39
